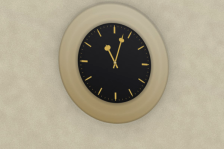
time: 11:03
